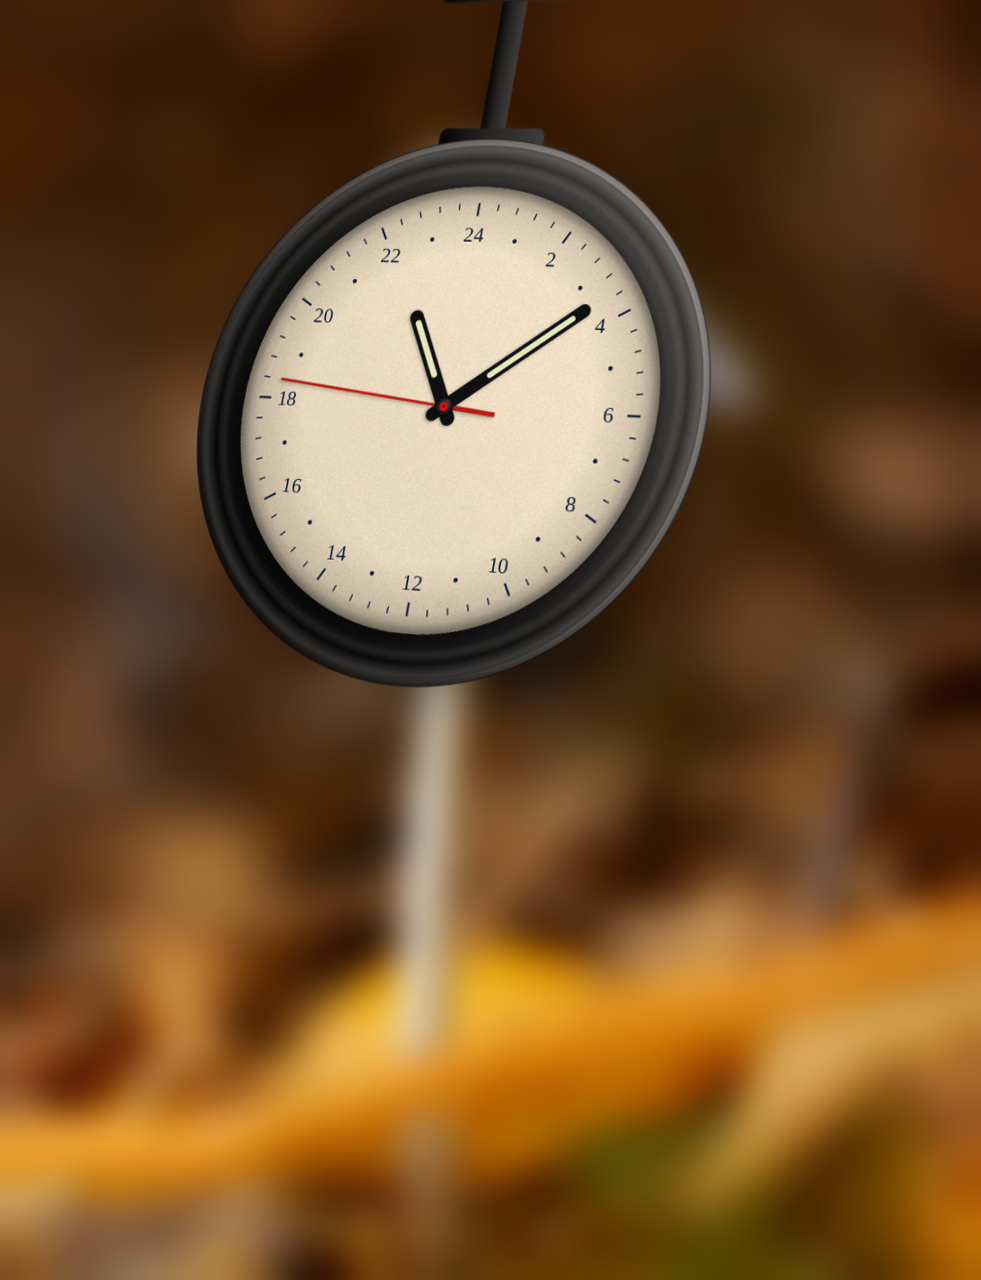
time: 22:08:46
